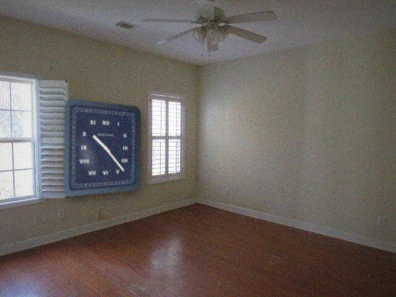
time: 10:23
